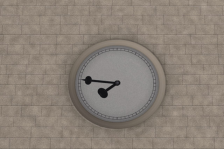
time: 7:46
